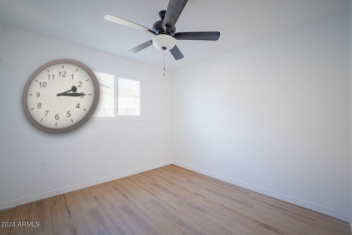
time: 2:15
